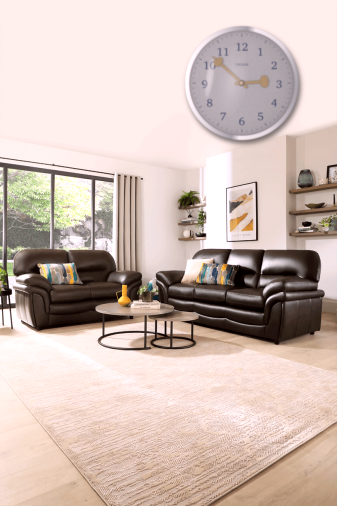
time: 2:52
